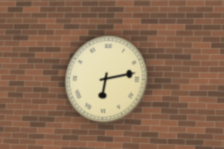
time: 6:13
